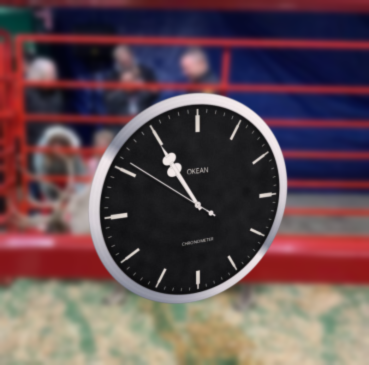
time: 10:54:51
